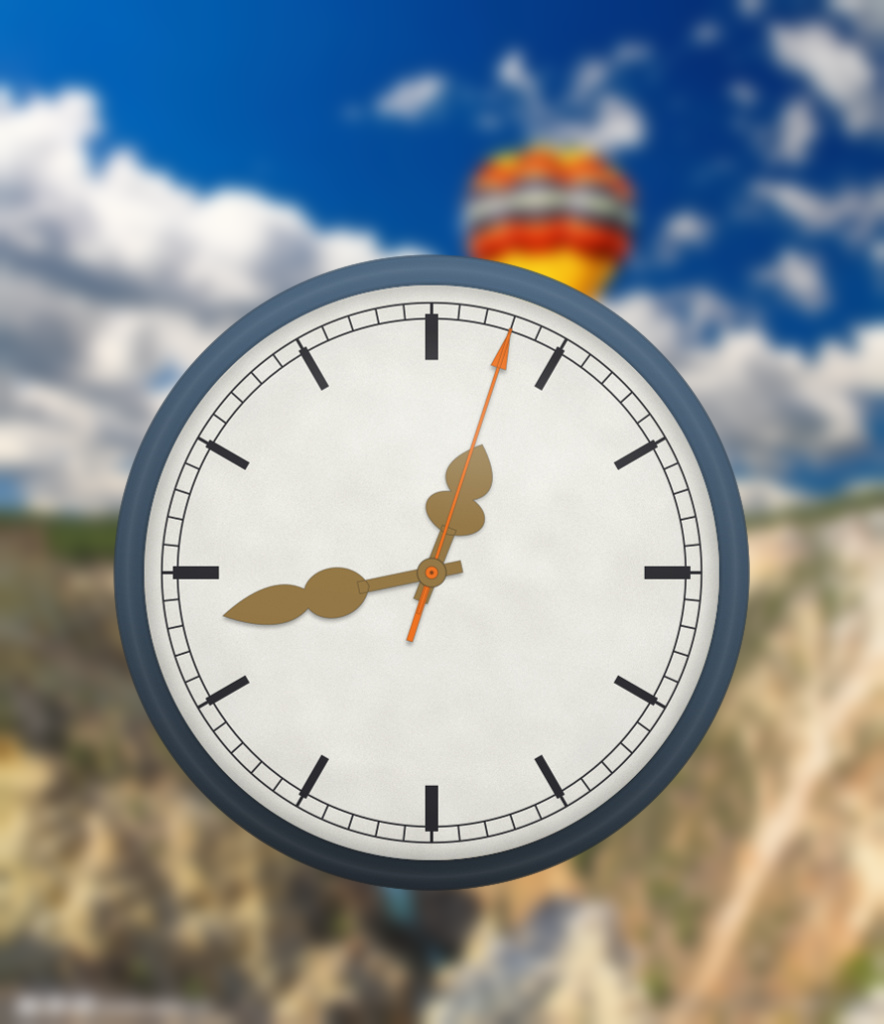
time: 12:43:03
